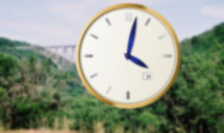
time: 4:02
